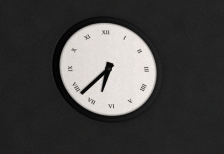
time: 6:38
